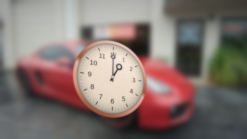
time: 1:00
